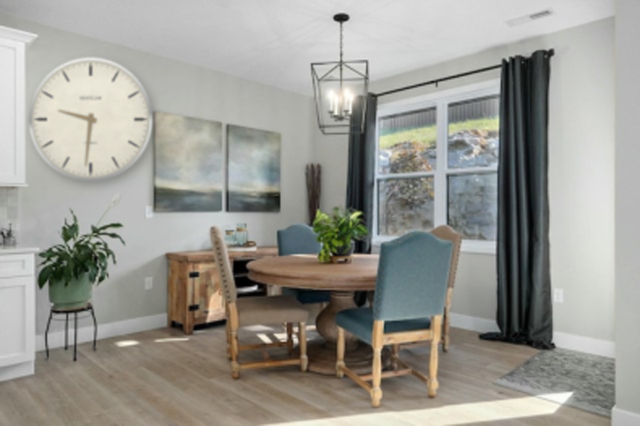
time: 9:31
